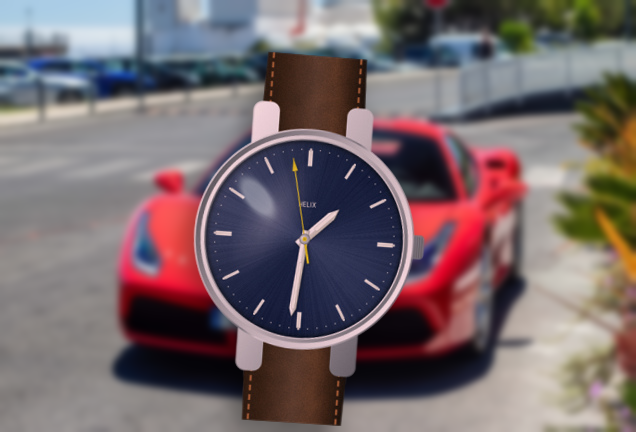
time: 1:30:58
